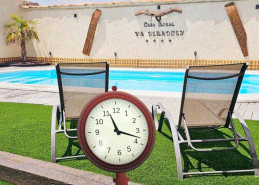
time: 11:18
